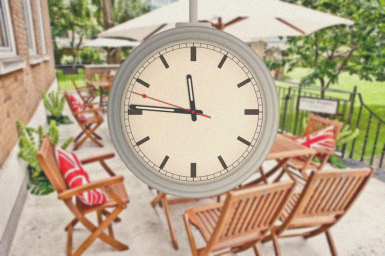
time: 11:45:48
